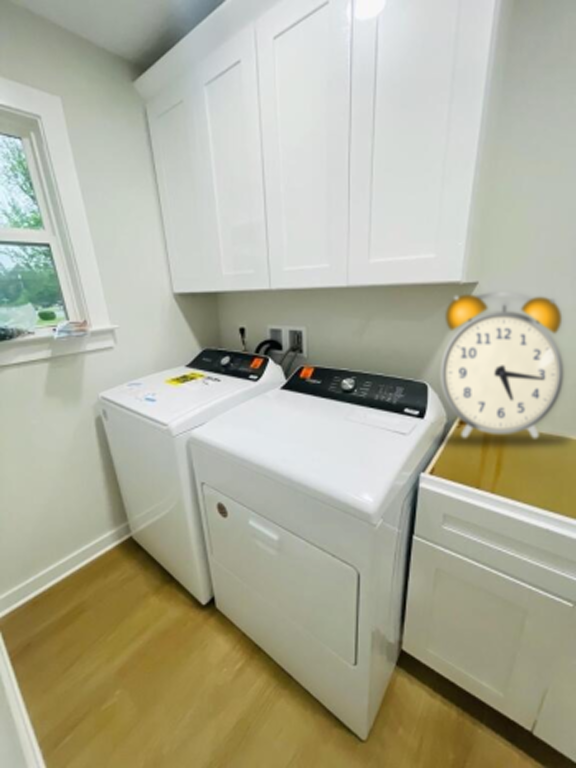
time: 5:16
